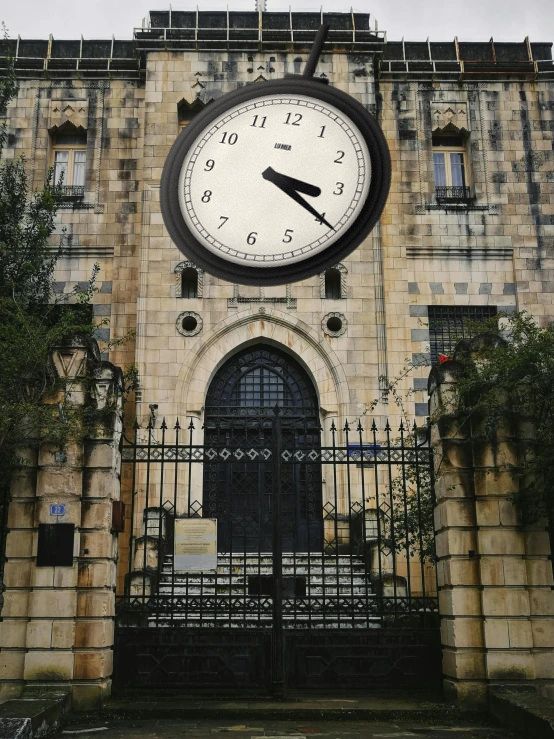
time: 3:20
